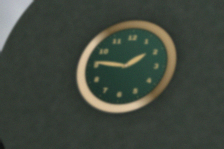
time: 1:46
